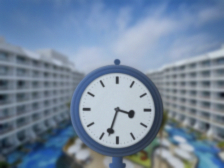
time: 3:33
